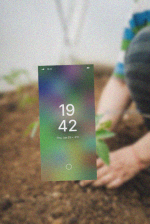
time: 19:42
